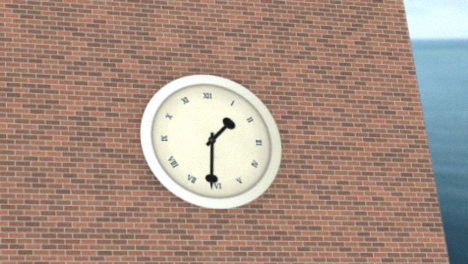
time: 1:31
